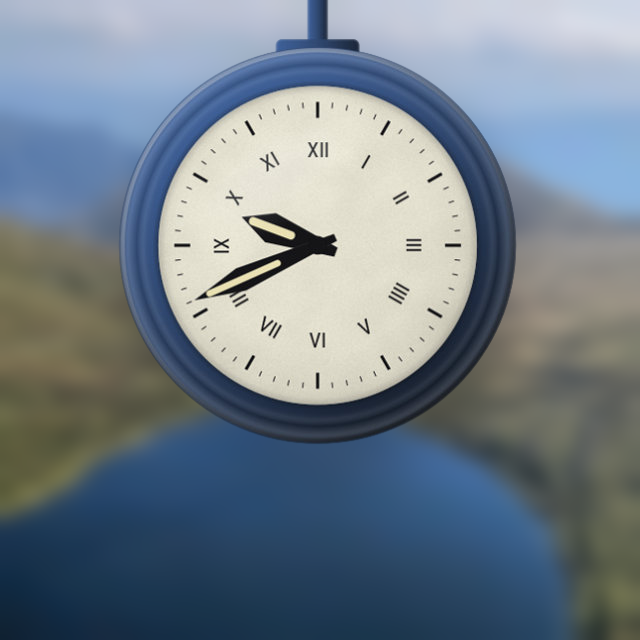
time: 9:41
